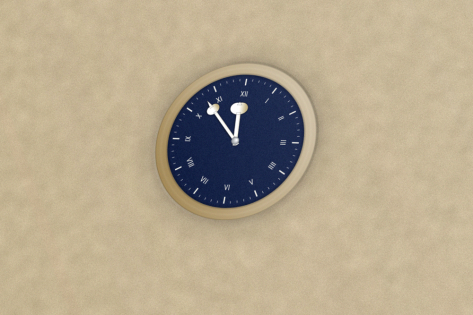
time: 11:53
